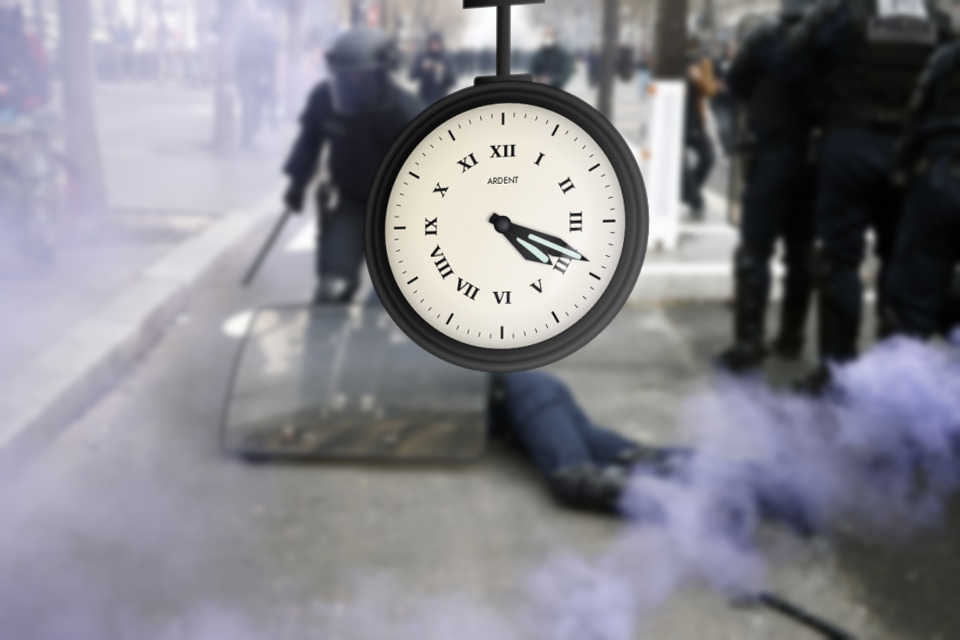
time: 4:19
